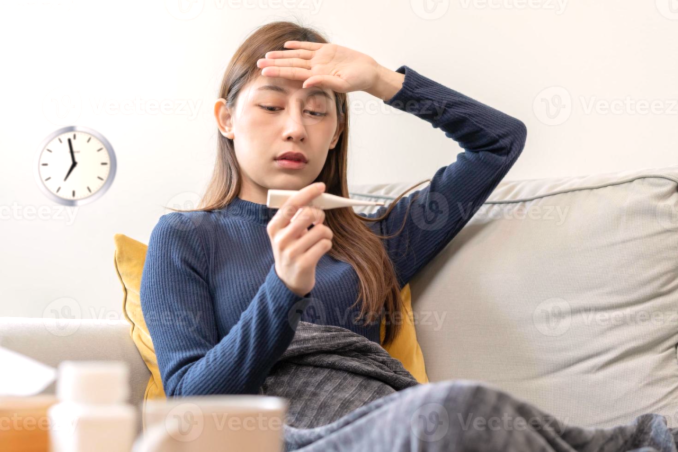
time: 6:58
